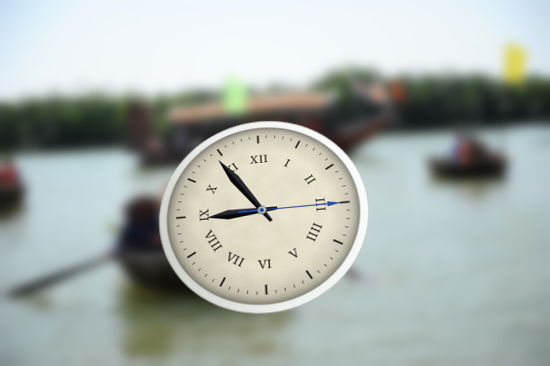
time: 8:54:15
